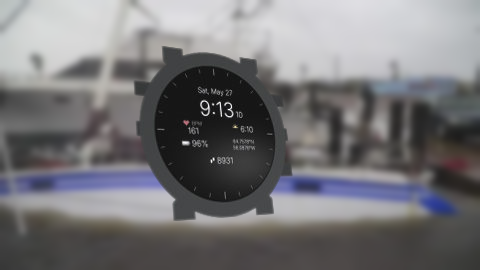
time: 9:13:10
